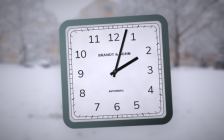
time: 2:03
